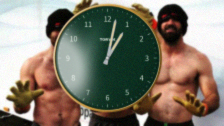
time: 1:02
